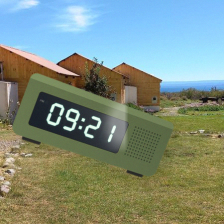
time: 9:21
